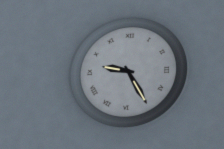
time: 9:25
